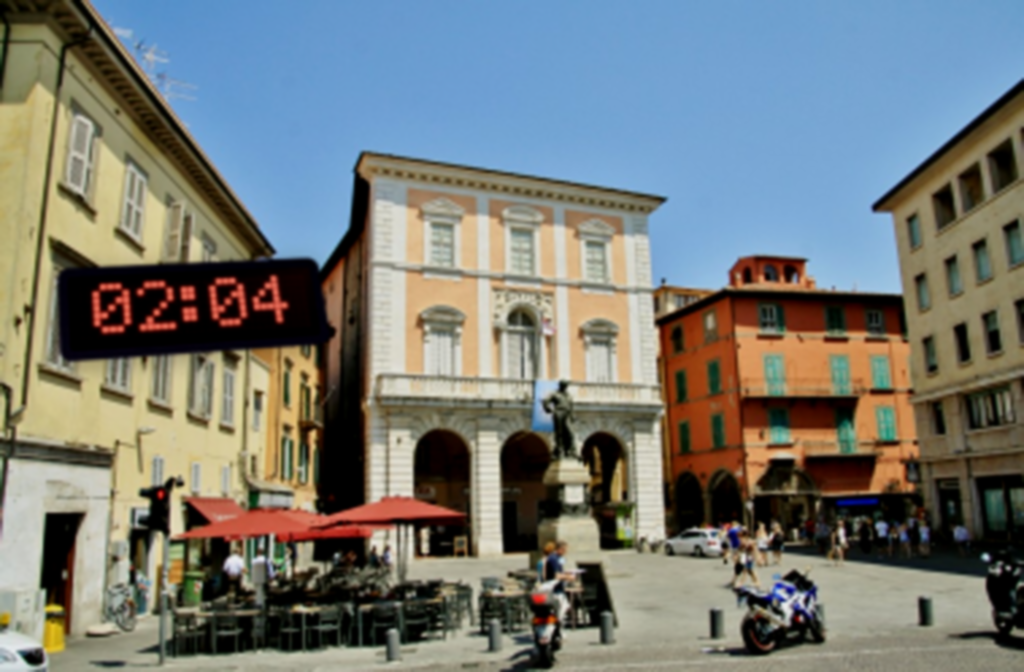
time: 2:04
